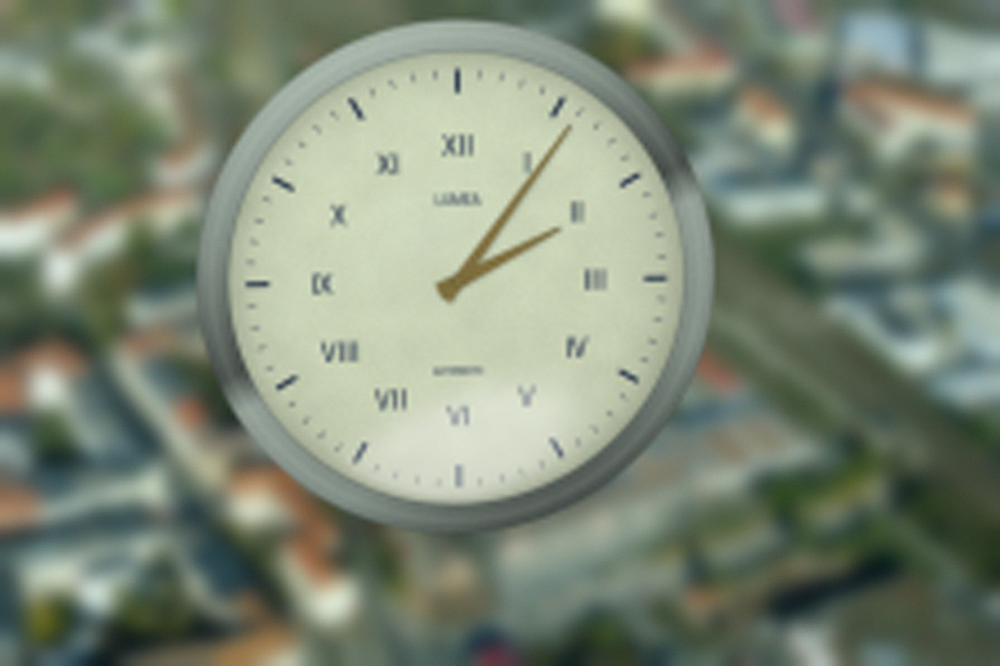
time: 2:06
